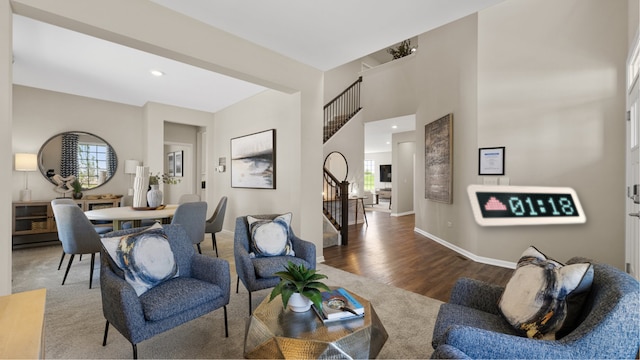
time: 1:18
